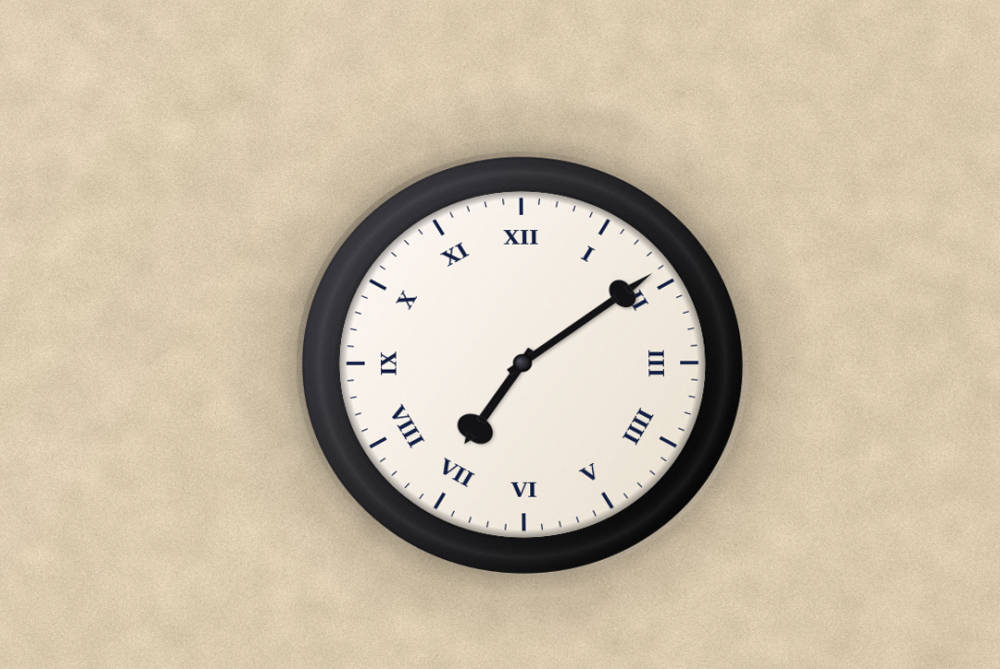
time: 7:09
